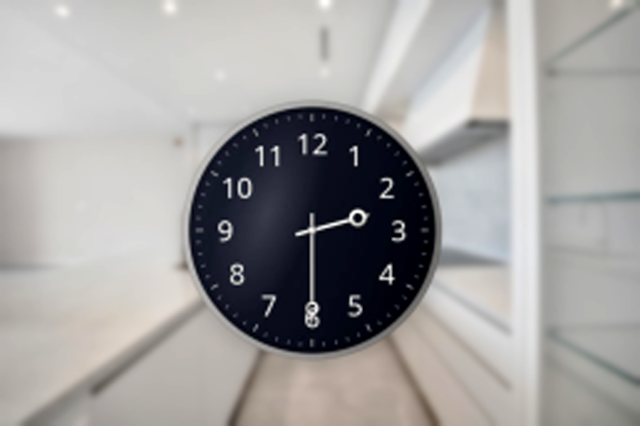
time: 2:30
